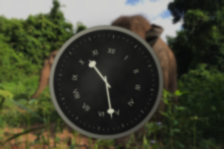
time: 10:27
